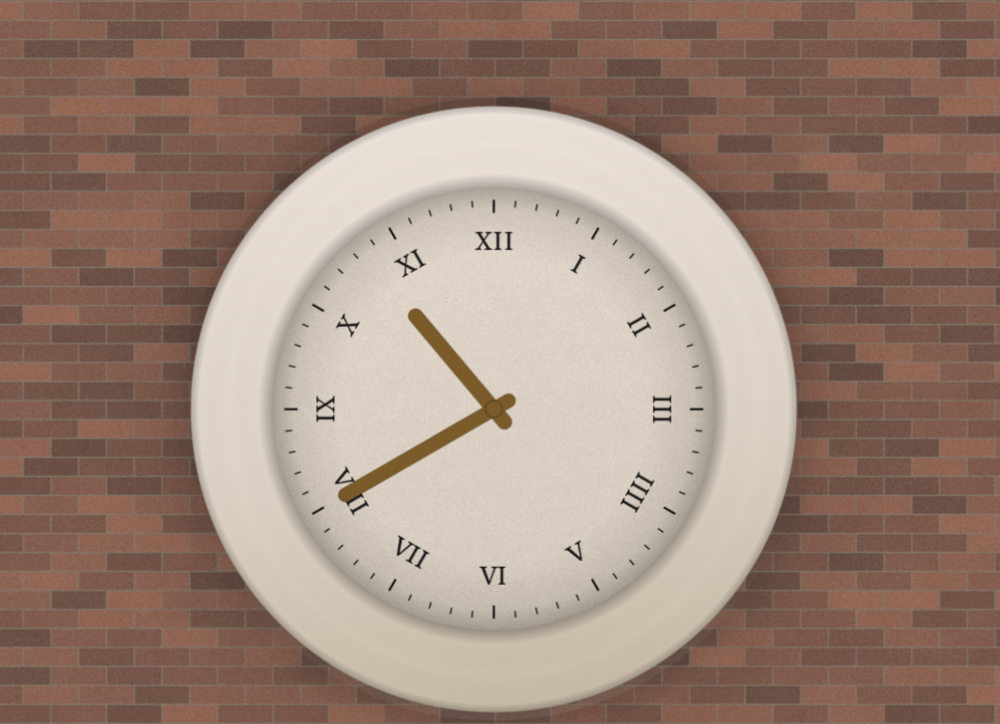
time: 10:40
